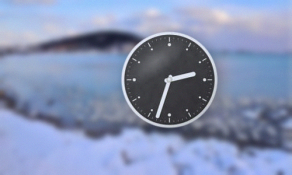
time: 2:33
